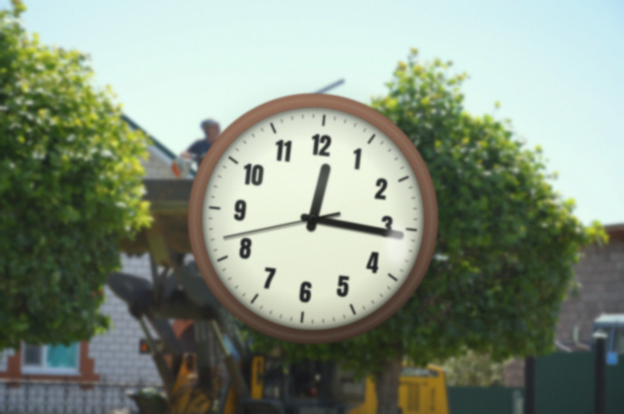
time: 12:15:42
